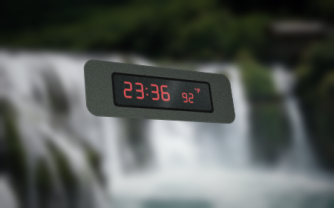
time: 23:36
